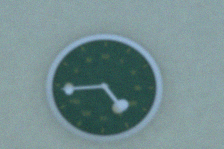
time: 4:44
